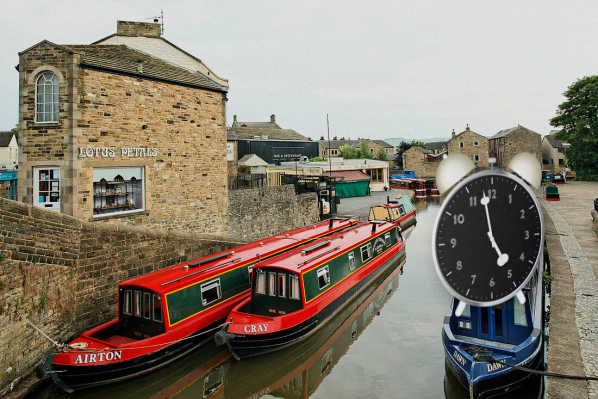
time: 4:58
